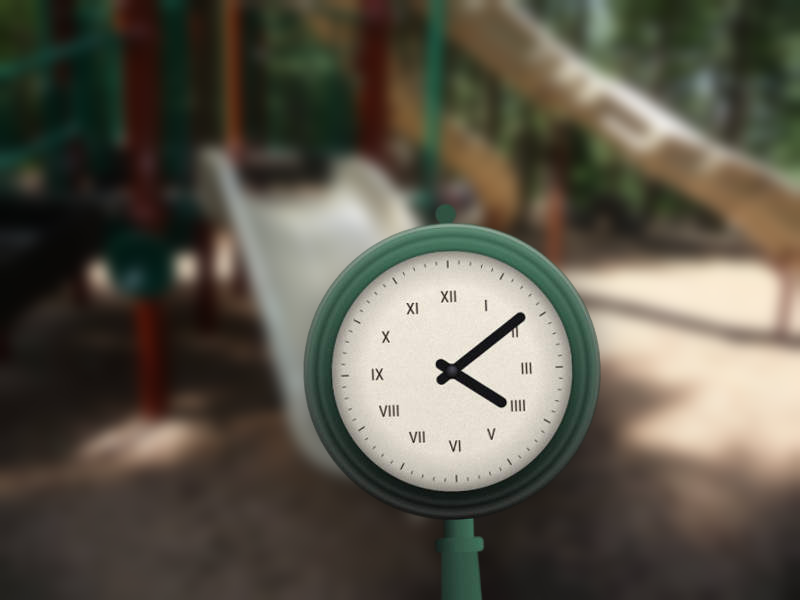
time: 4:09
